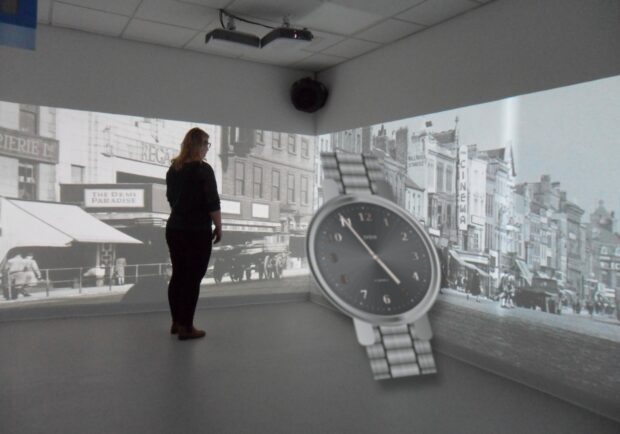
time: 4:55
